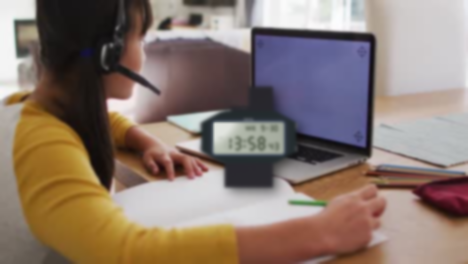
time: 13:58
